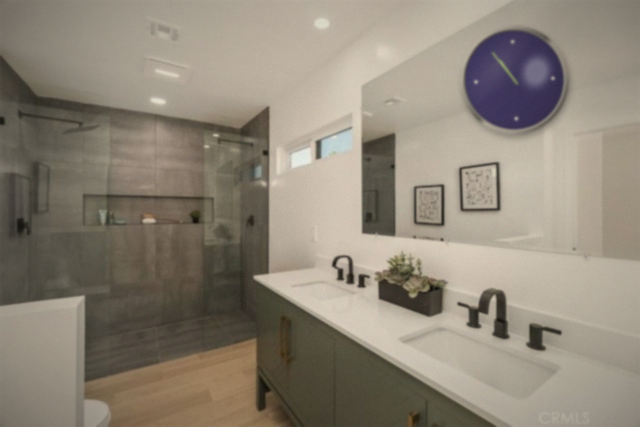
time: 10:54
